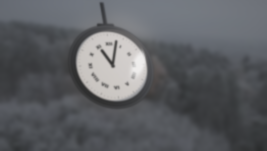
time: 11:03
